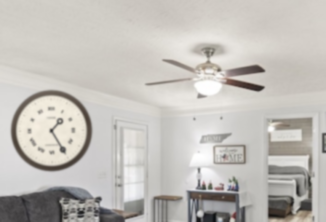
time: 1:25
